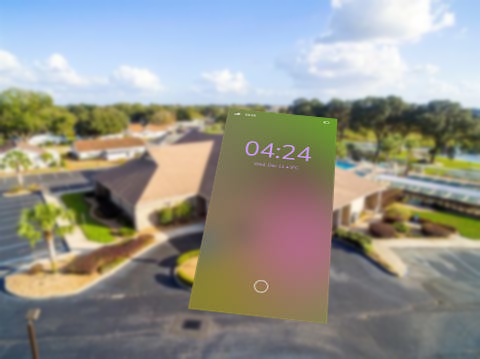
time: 4:24
